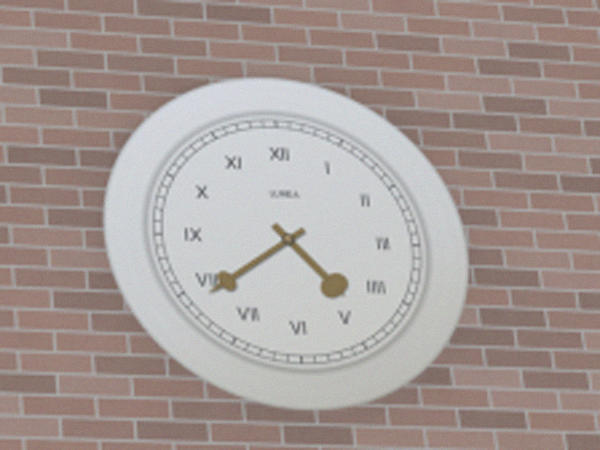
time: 4:39
